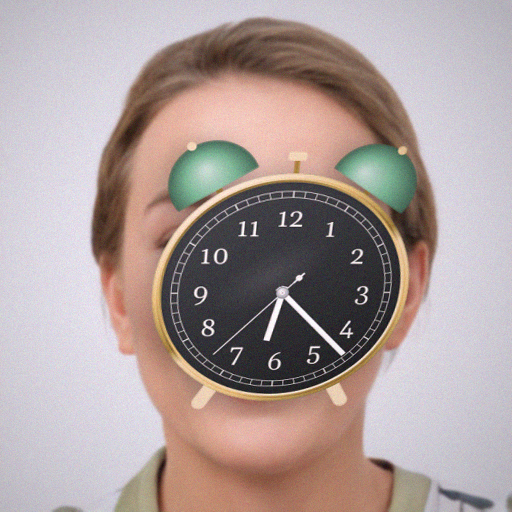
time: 6:22:37
